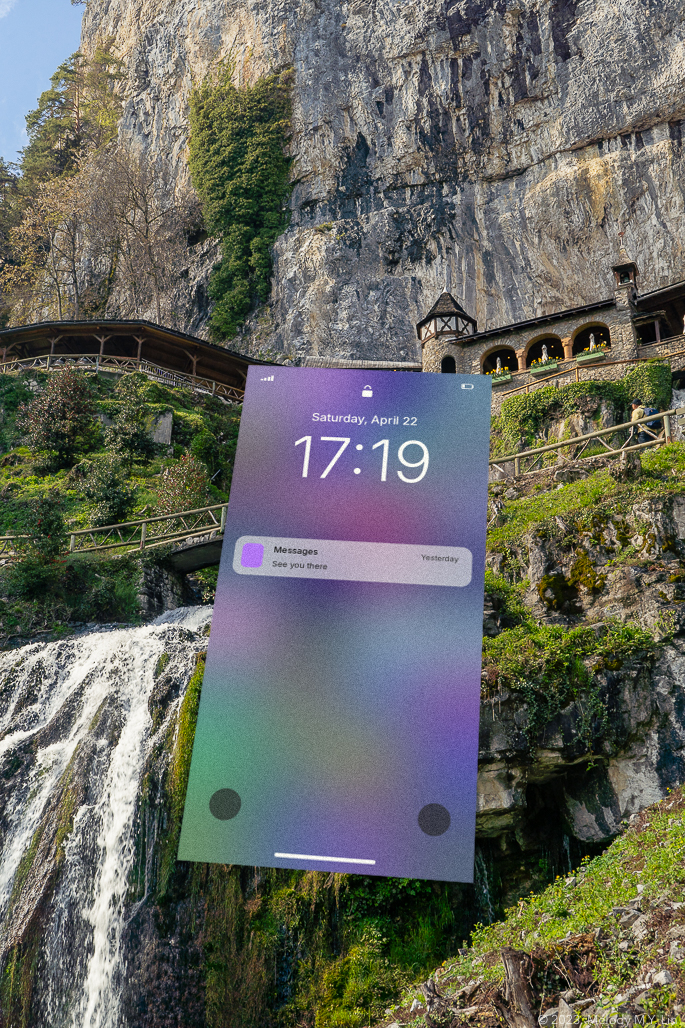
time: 17:19
